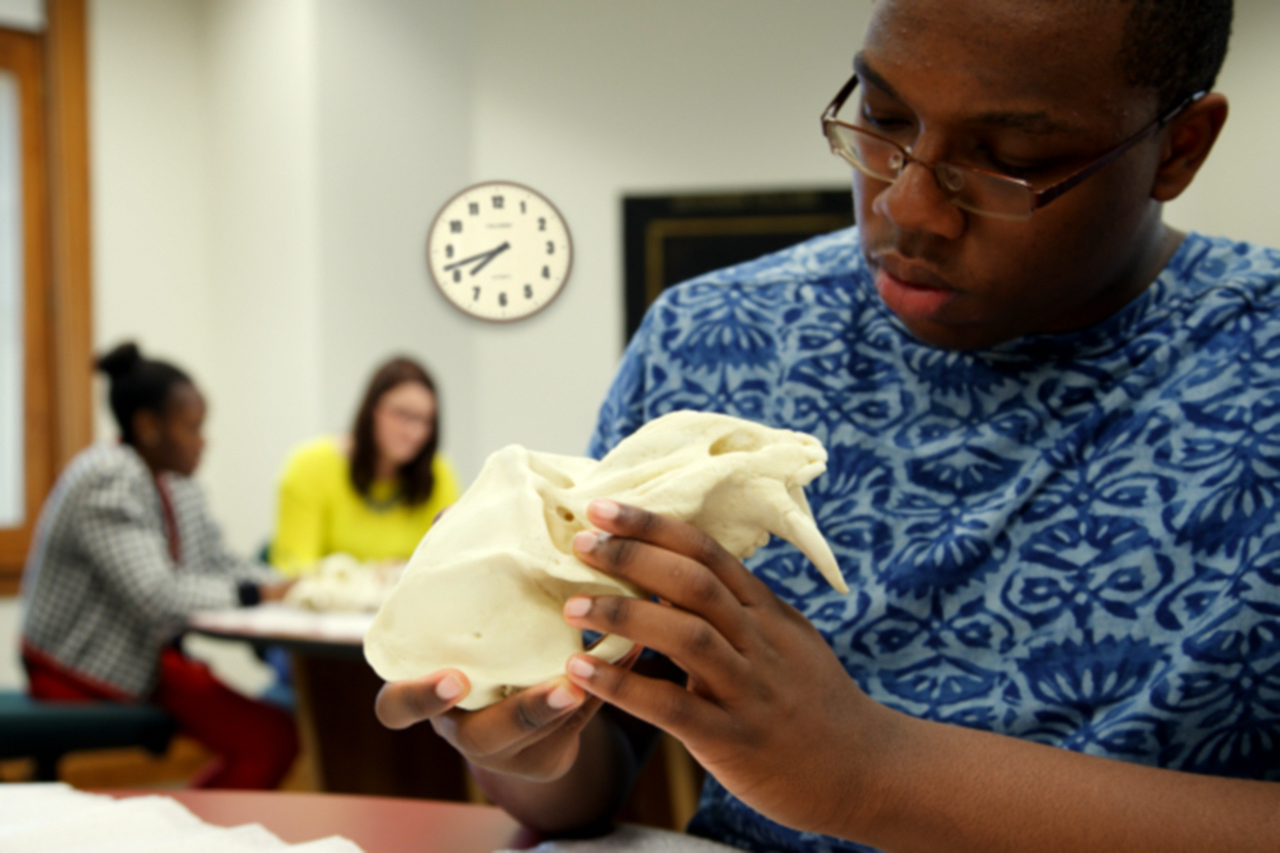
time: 7:42
